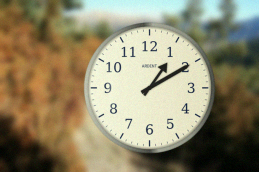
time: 1:10
